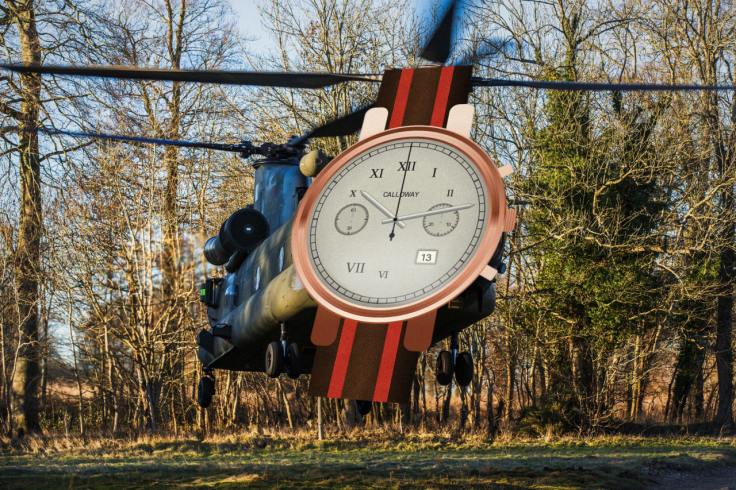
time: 10:13
